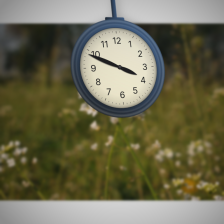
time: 3:49
